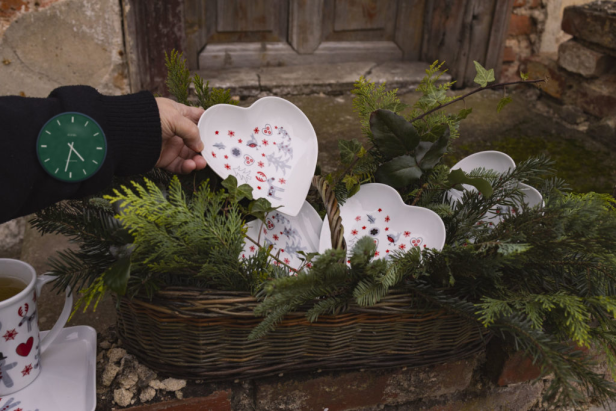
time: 4:32
